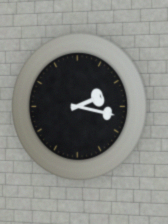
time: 2:17
